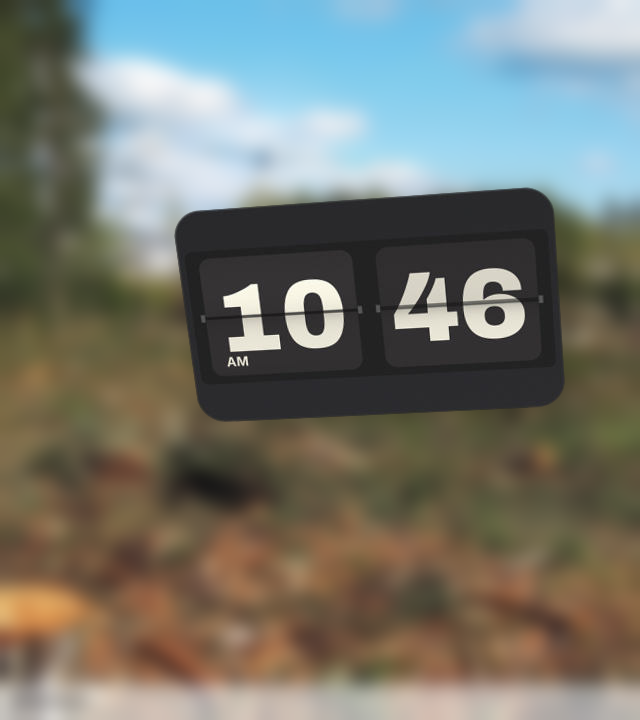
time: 10:46
